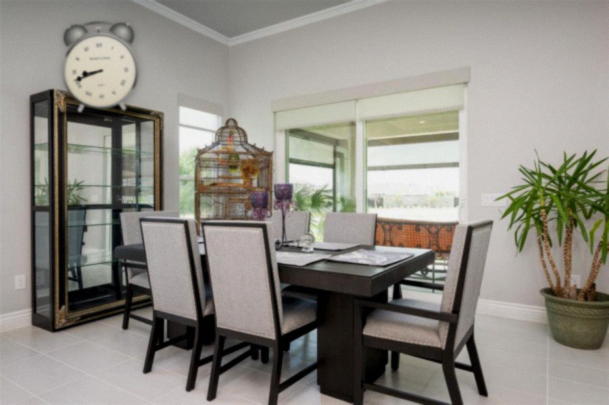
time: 8:42
